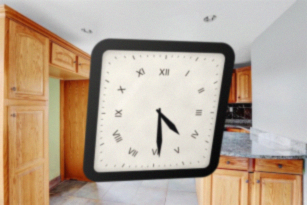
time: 4:29
